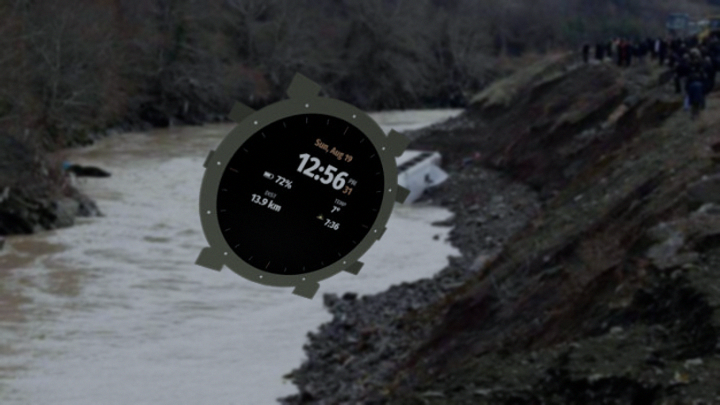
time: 12:56:31
